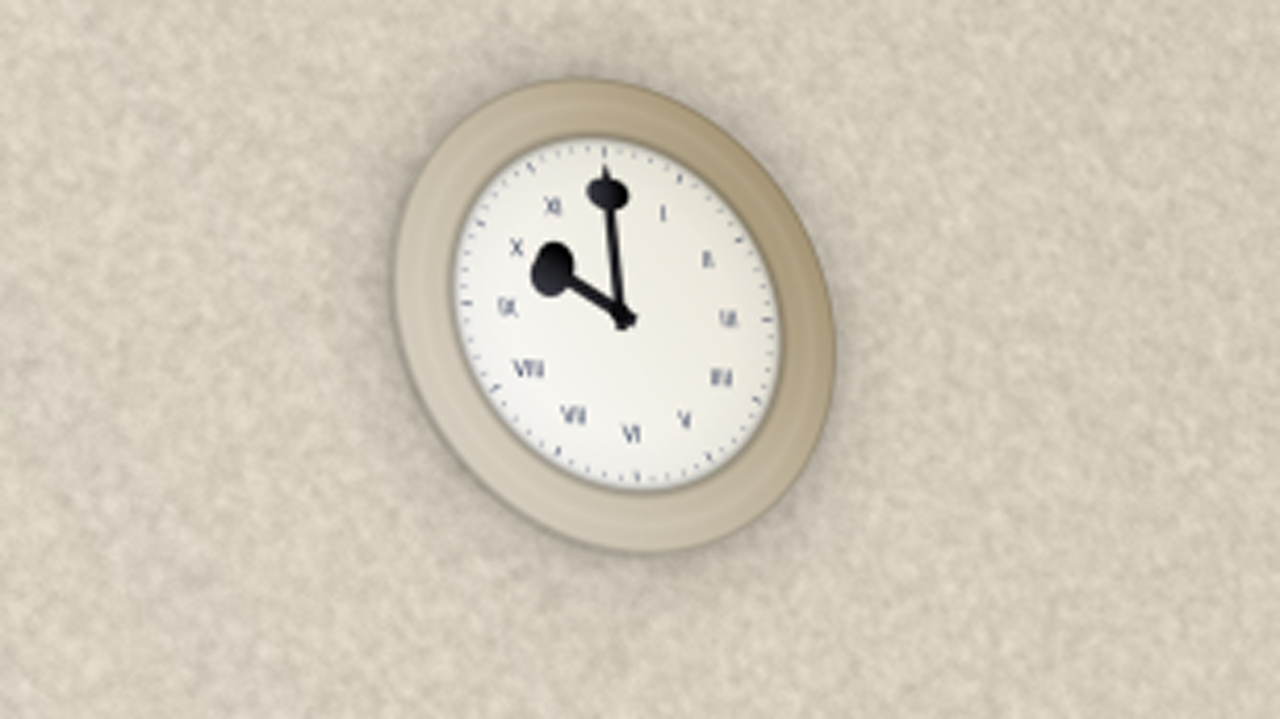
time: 10:00
